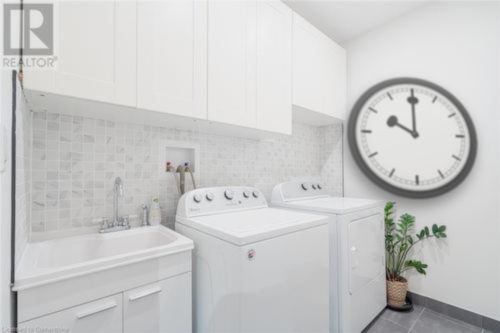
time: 10:00
